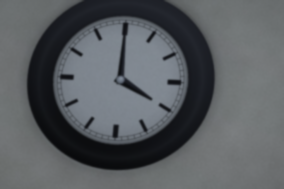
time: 4:00
